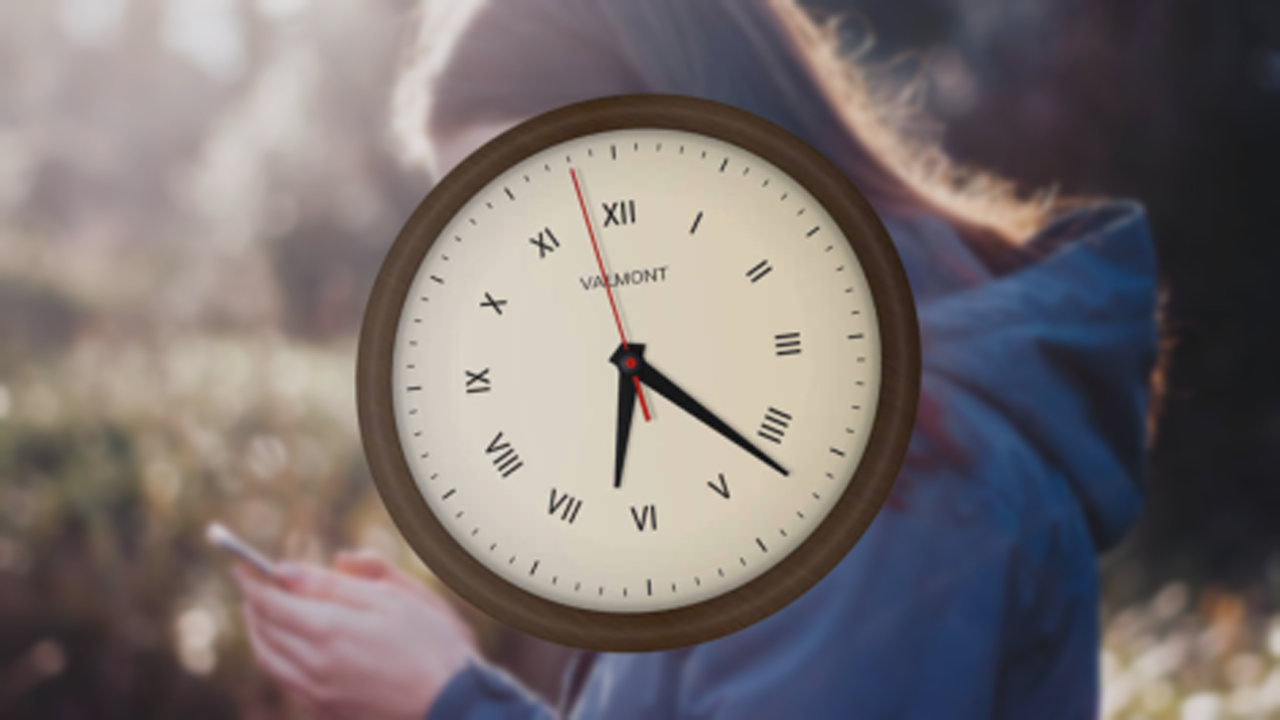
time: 6:21:58
